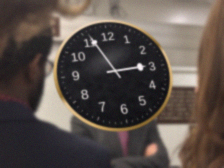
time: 2:56
